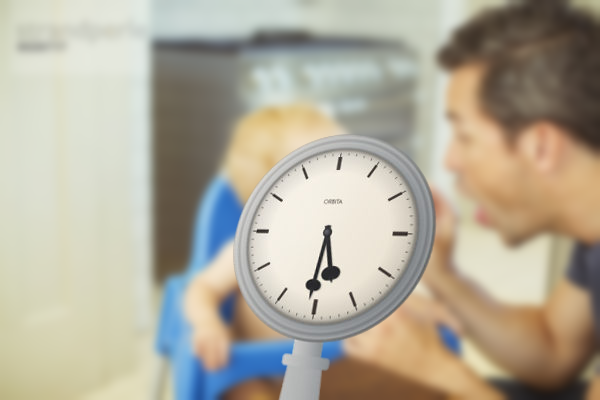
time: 5:31
